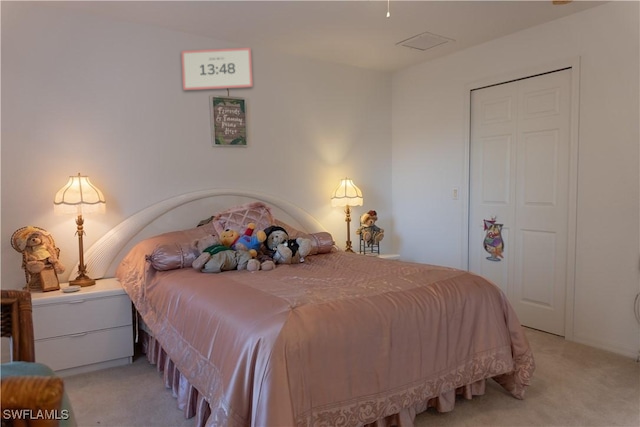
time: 13:48
